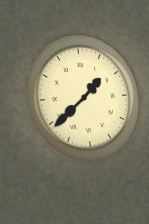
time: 1:39
